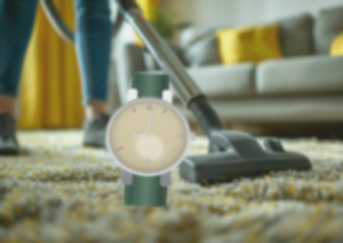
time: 9:01
